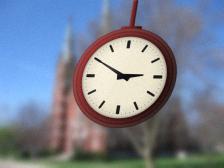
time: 2:50
